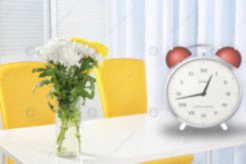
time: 12:43
